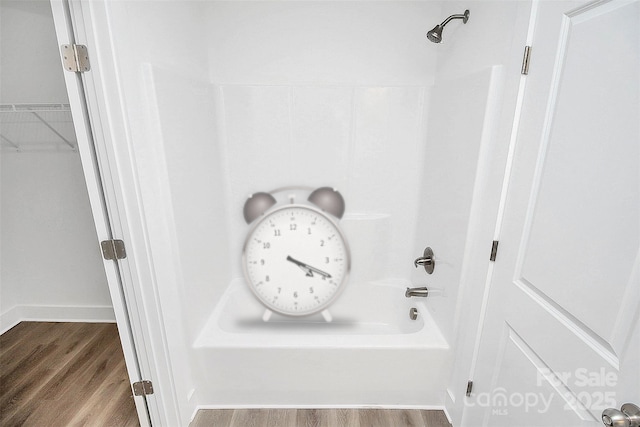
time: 4:19
